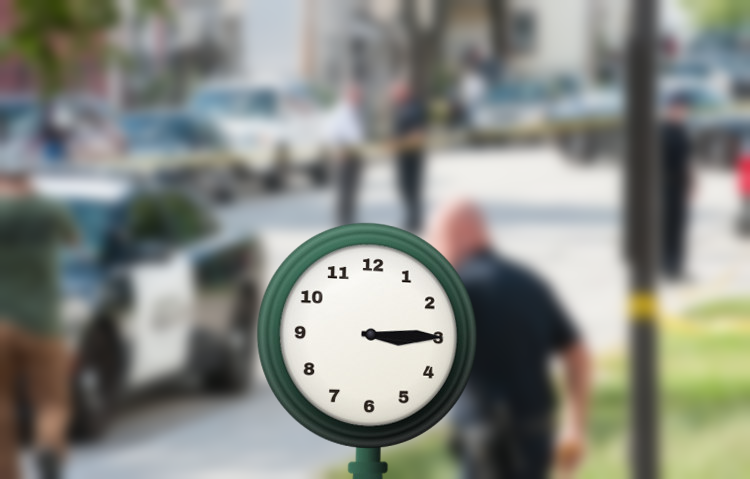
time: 3:15
